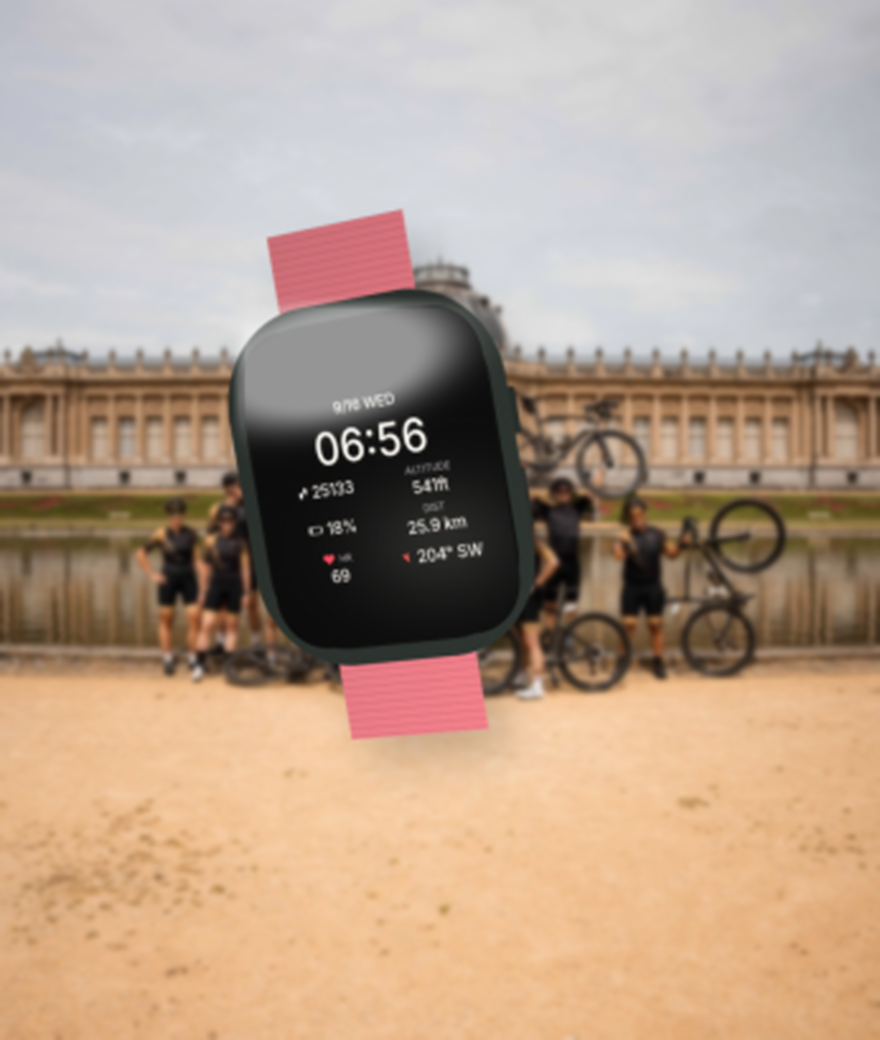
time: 6:56
